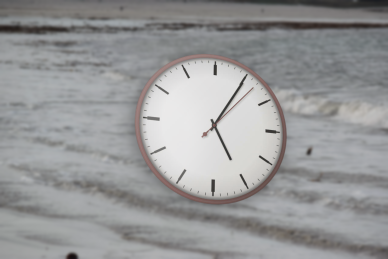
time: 5:05:07
